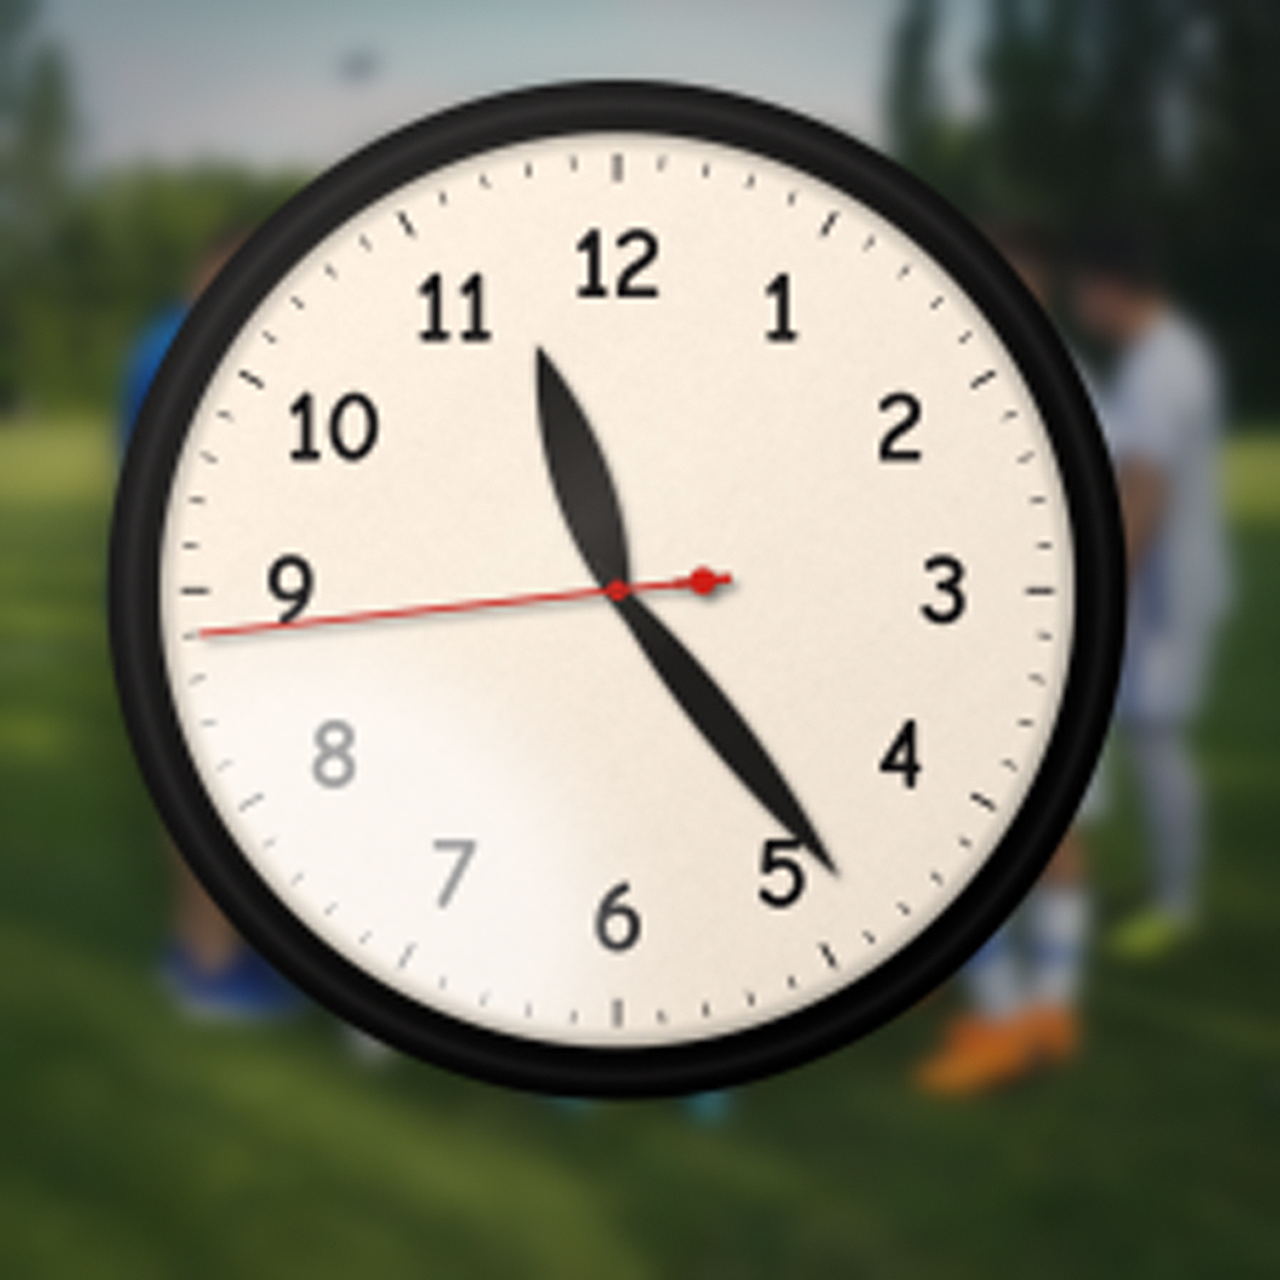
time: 11:23:44
